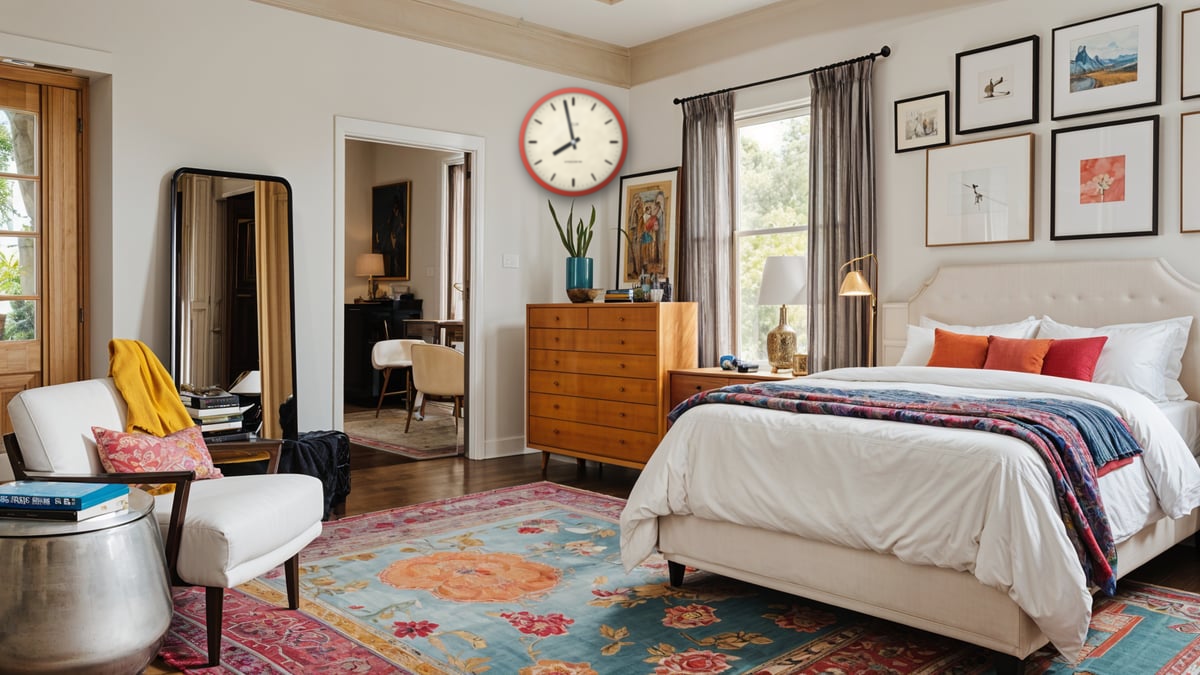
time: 7:58
